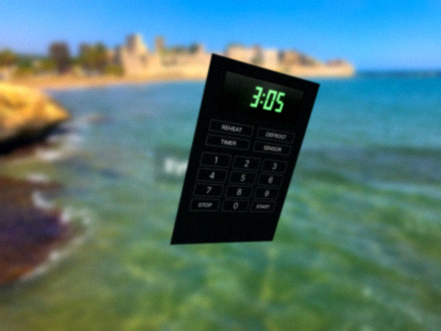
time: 3:05
